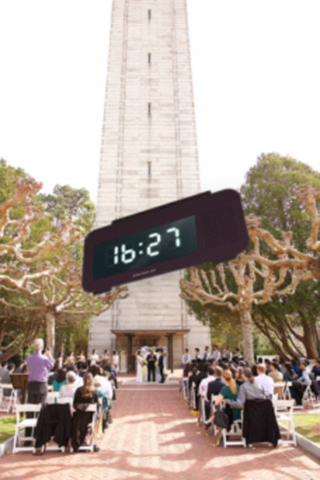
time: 16:27
